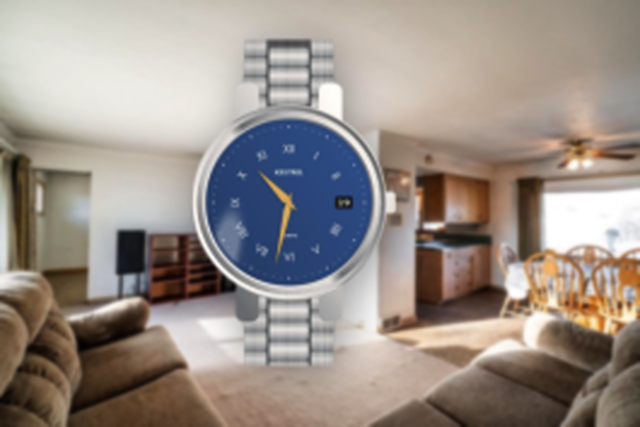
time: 10:32
